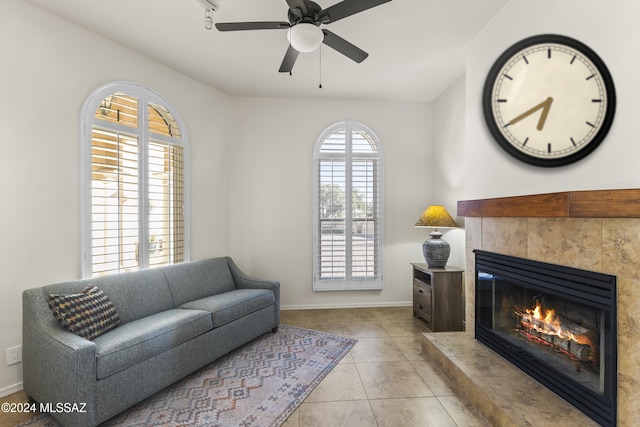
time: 6:40
